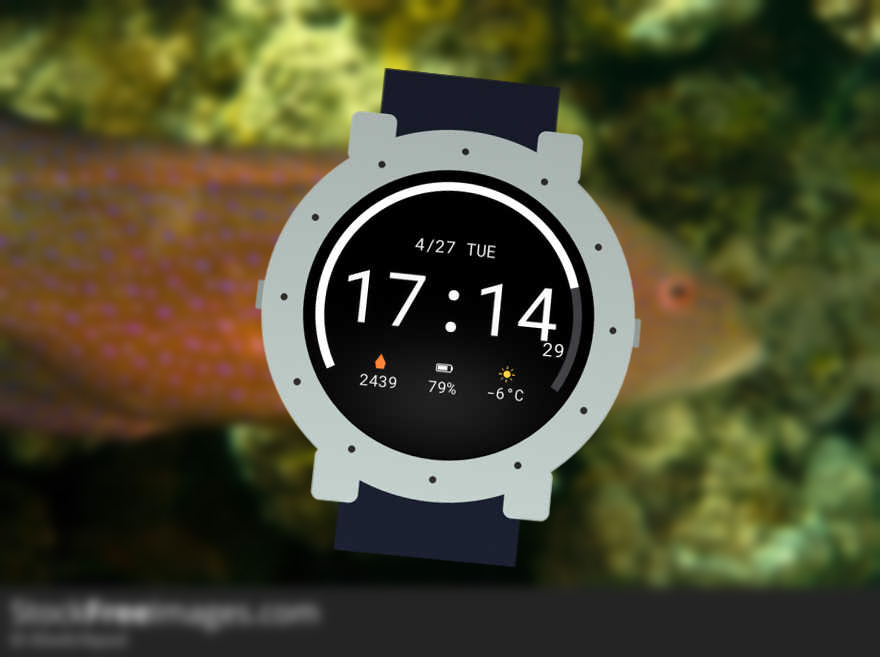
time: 17:14:29
